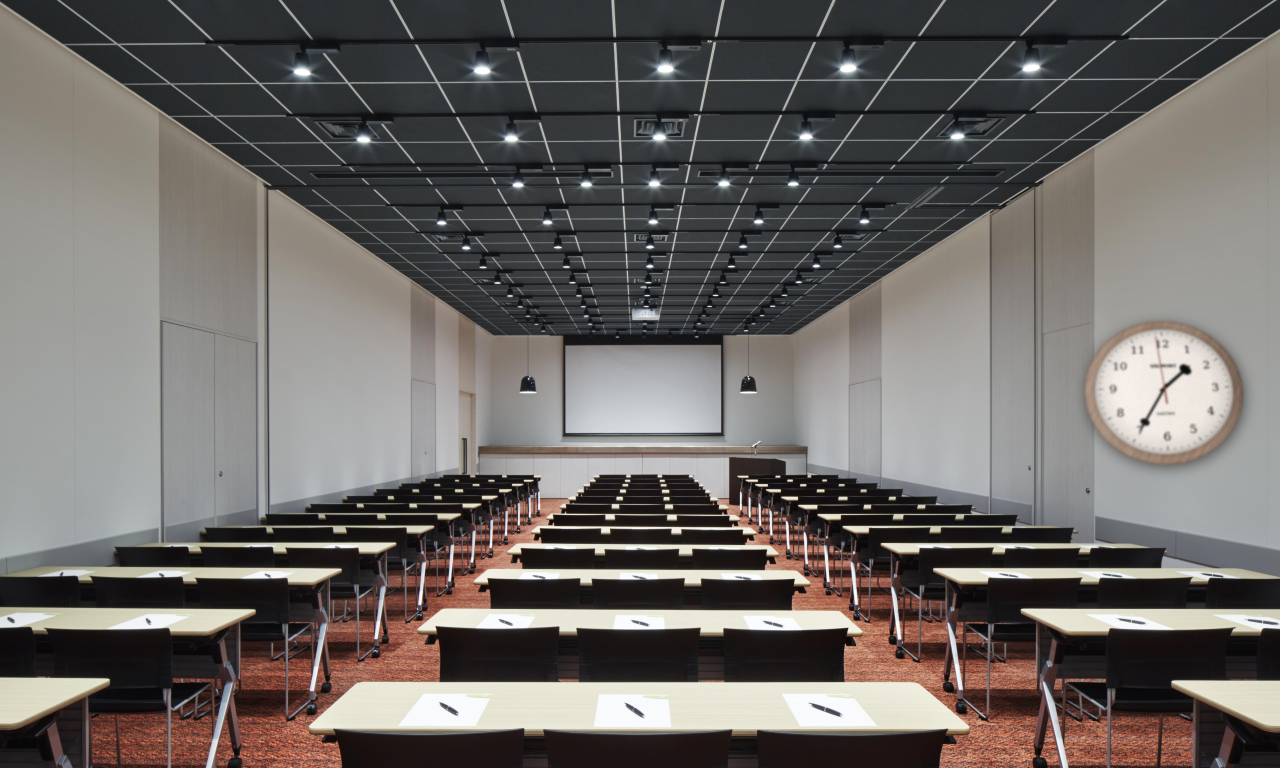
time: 1:34:59
